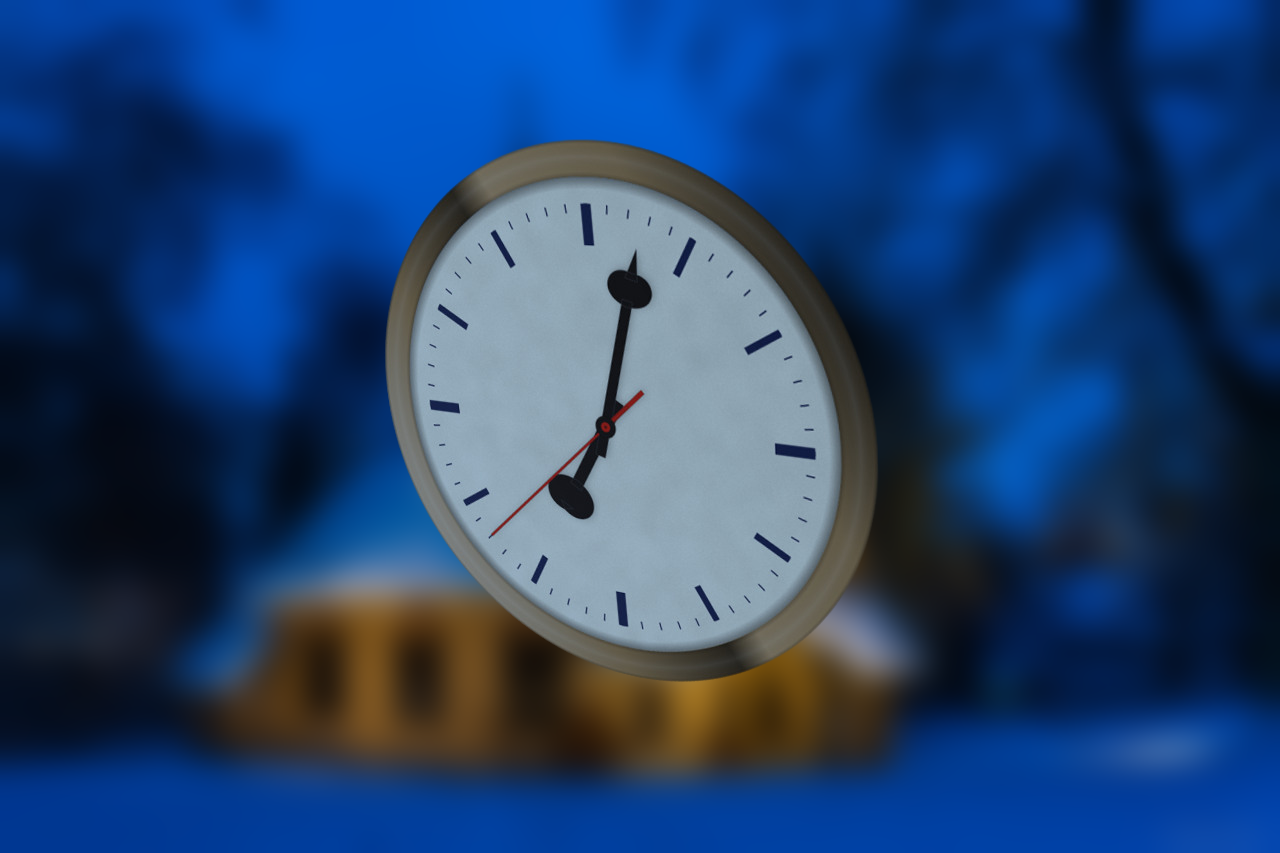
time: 7:02:38
